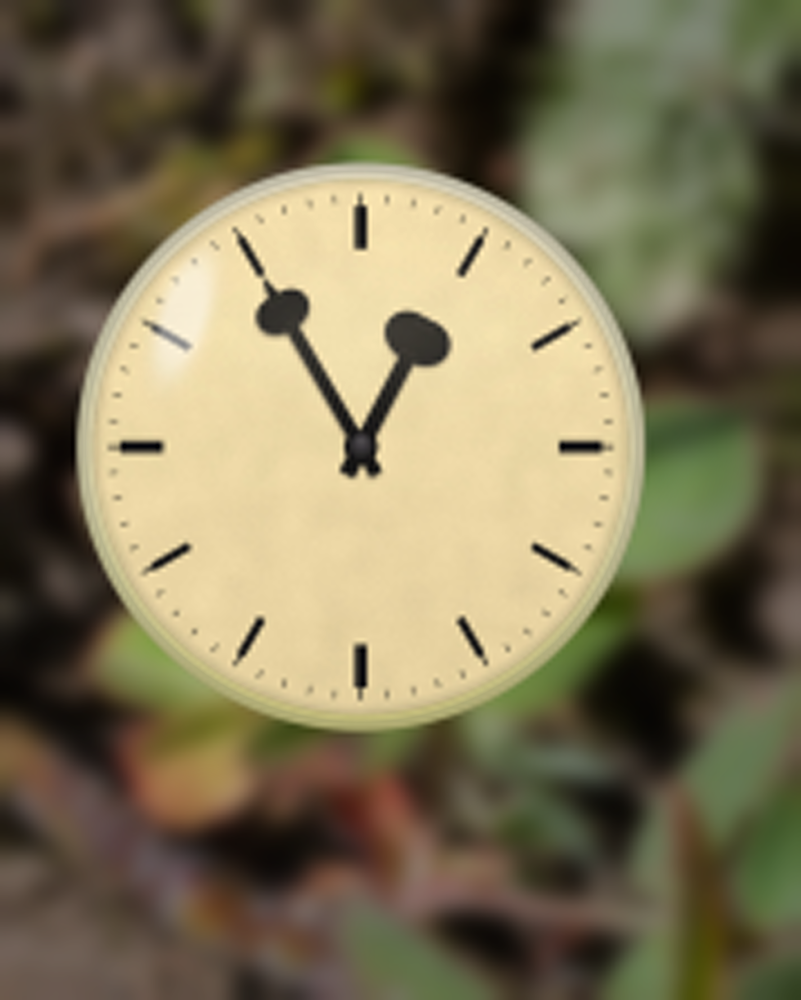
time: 12:55
